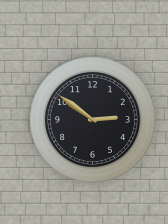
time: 2:51
